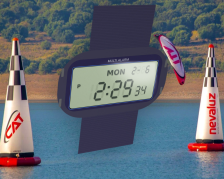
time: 2:29:34
